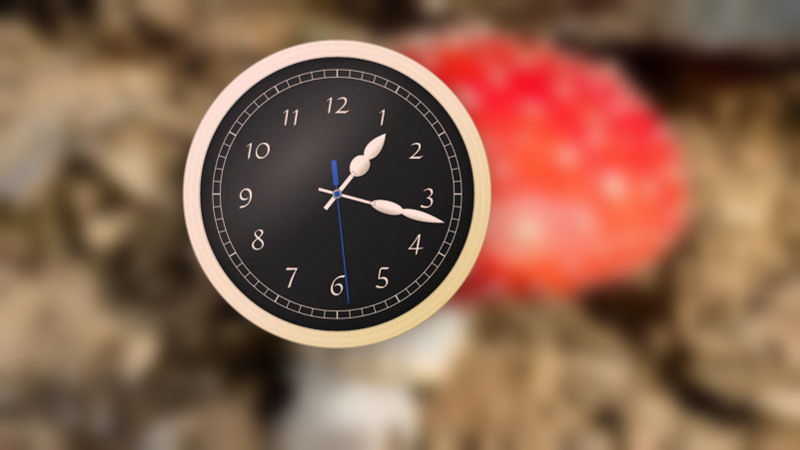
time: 1:17:29
